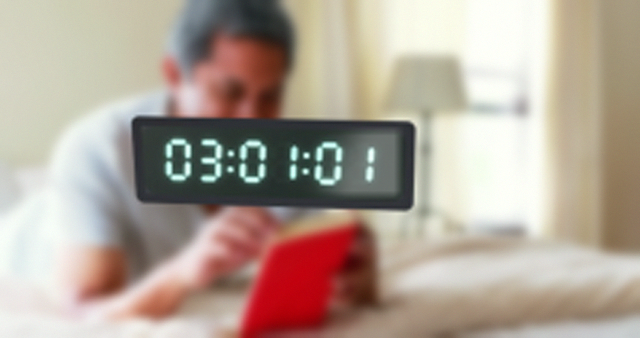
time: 3:01:01
